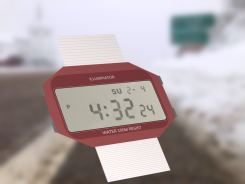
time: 4:32:24
